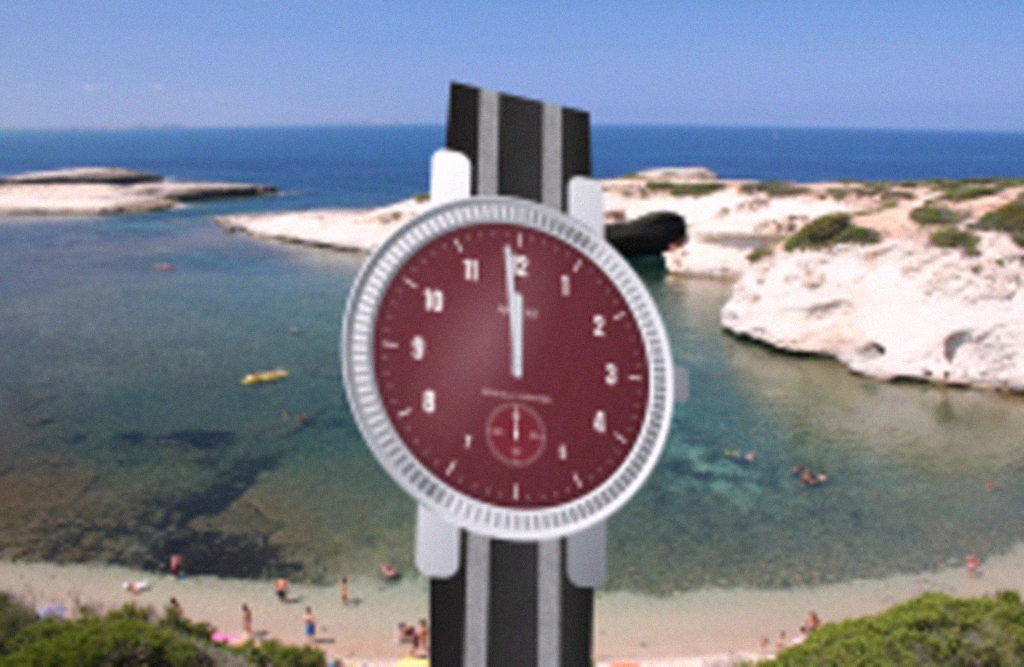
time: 11:59
